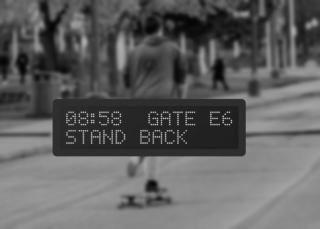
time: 8:58
